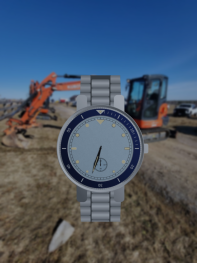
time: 6:33
